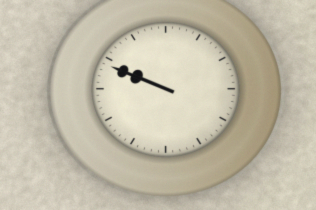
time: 9:49
